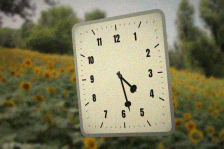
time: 4:28
